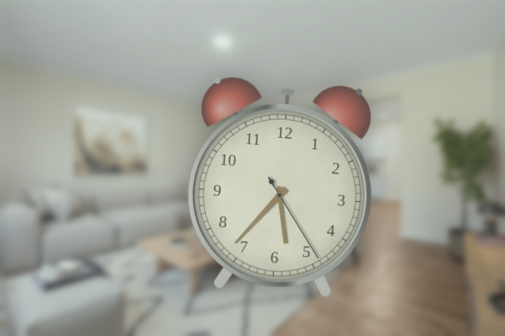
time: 5:36:24
